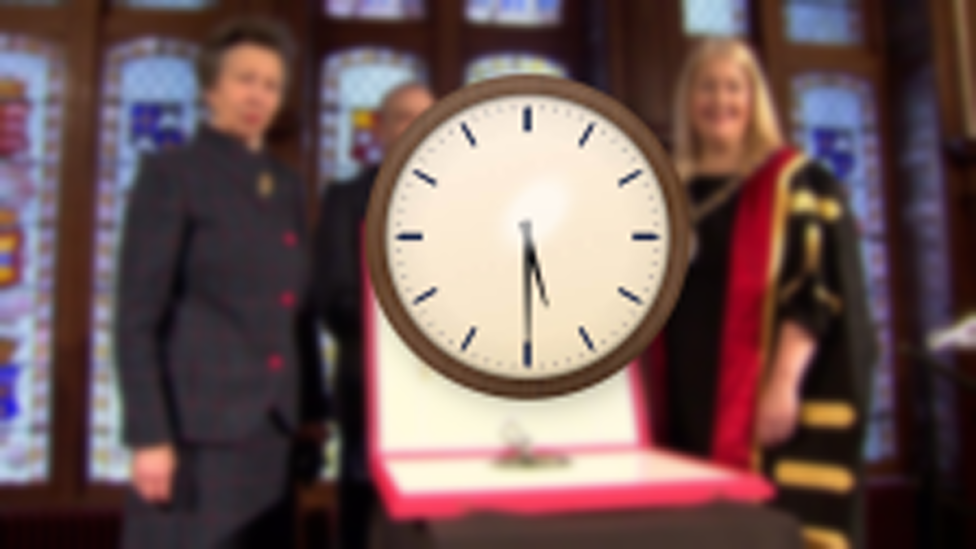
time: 5:30
